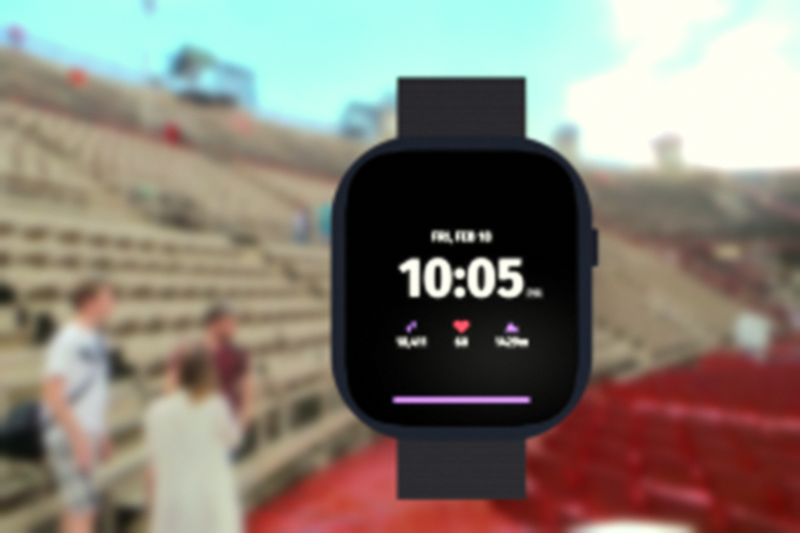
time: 10:05
